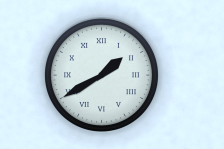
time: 1:40
